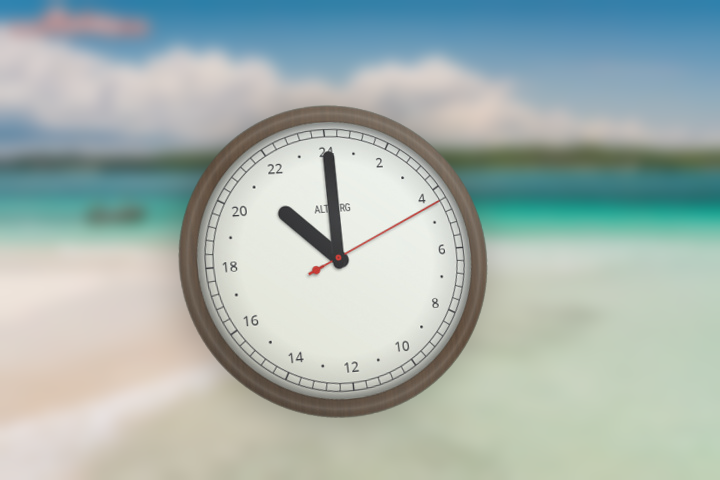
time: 21:00:11
